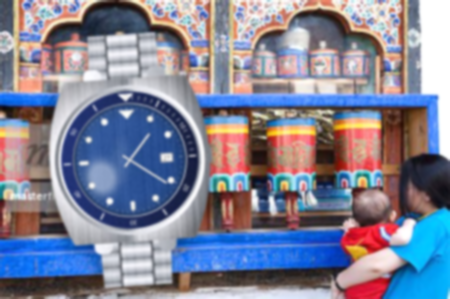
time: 1:21
